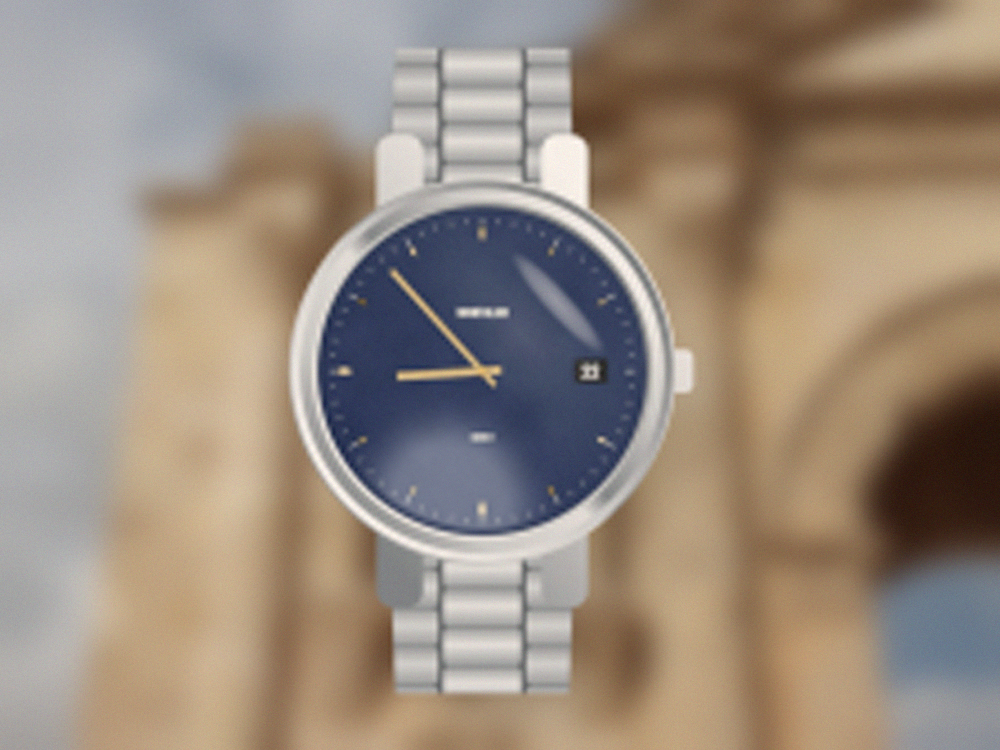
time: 8:53
